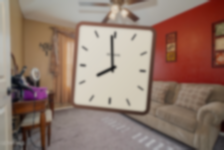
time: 7:59
